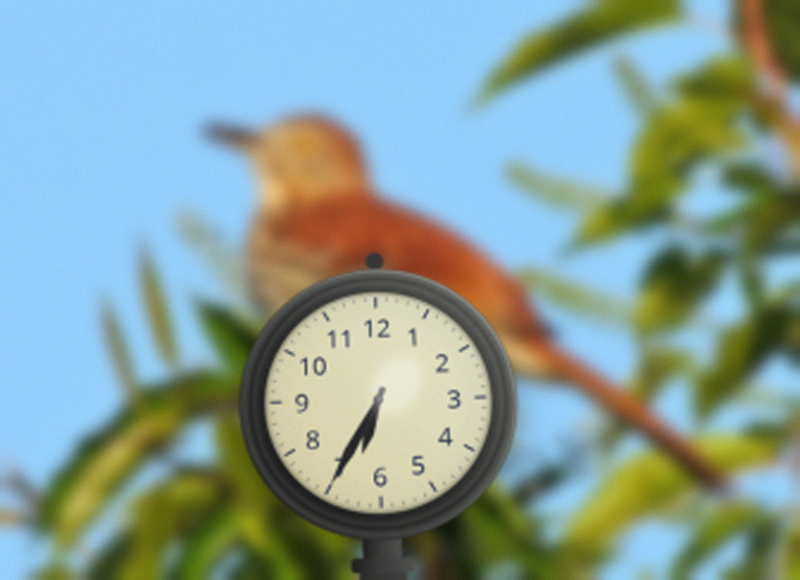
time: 6:35
